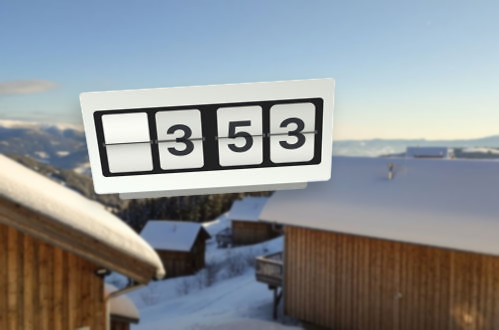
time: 3:53
